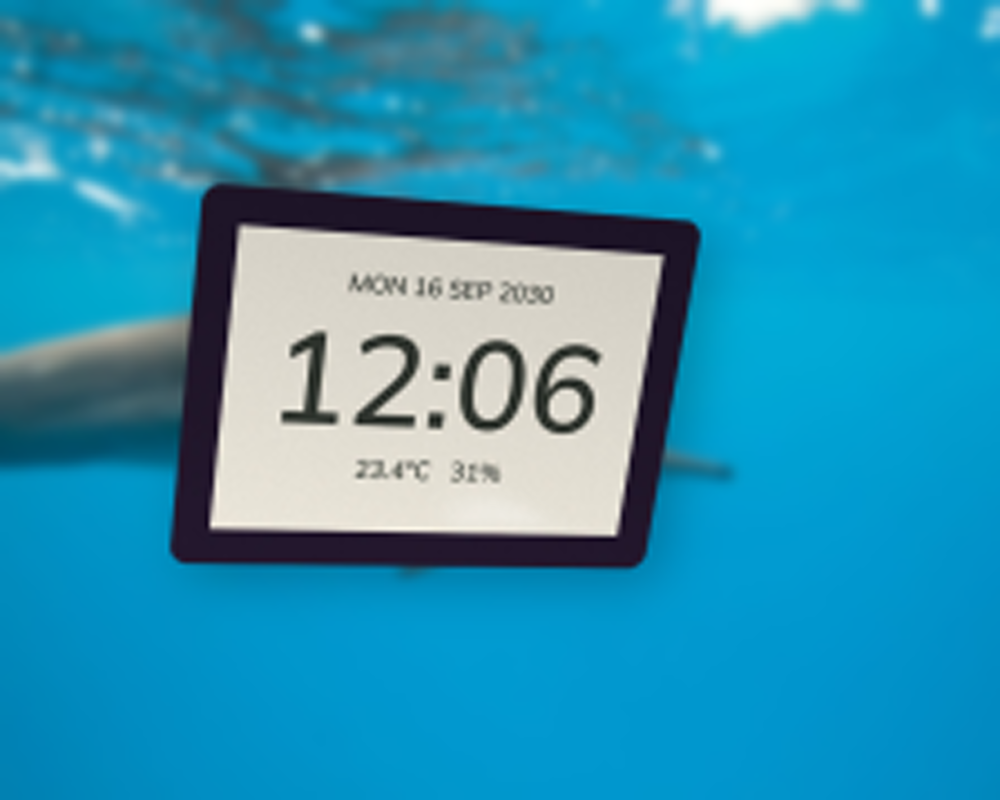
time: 12:06
